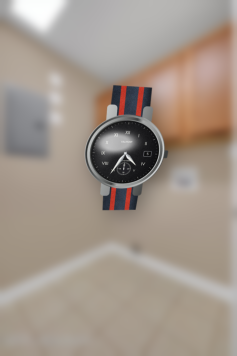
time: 4:35
